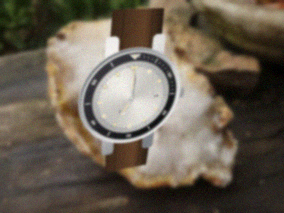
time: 7:00
